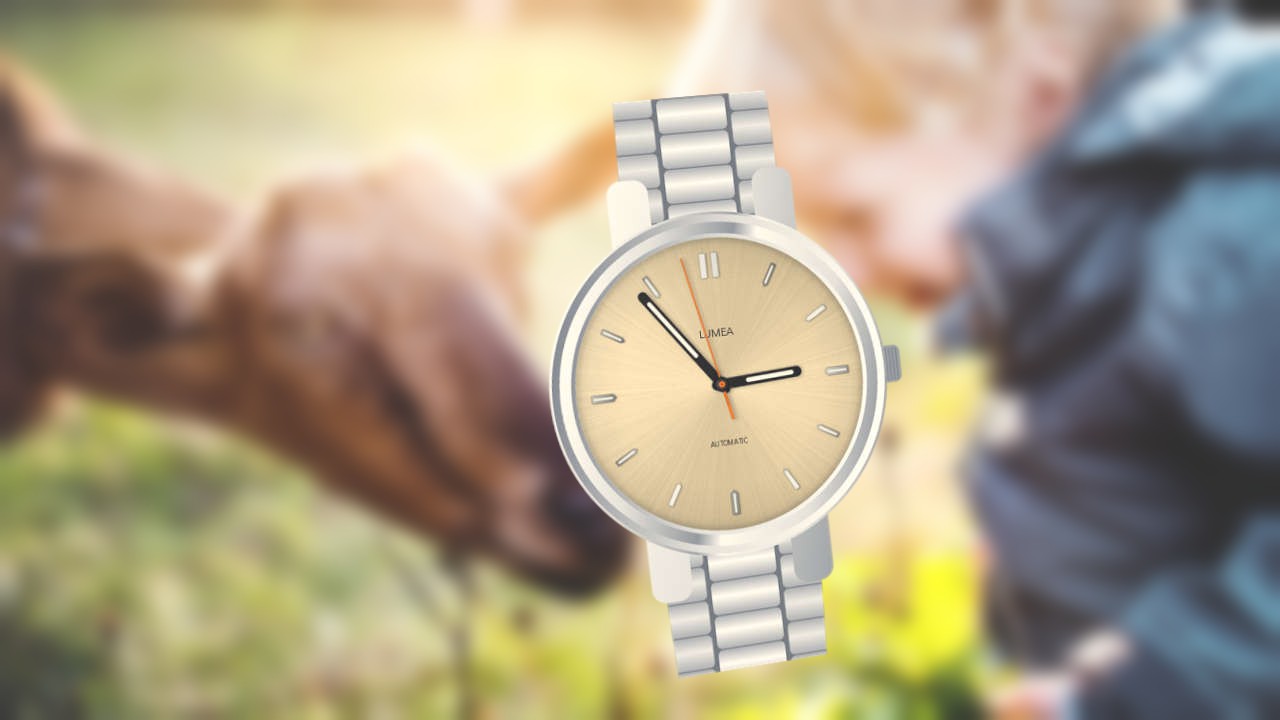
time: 2:53:58
